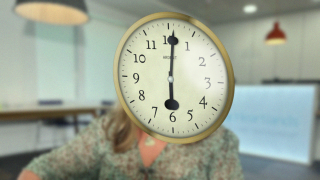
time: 6:01
